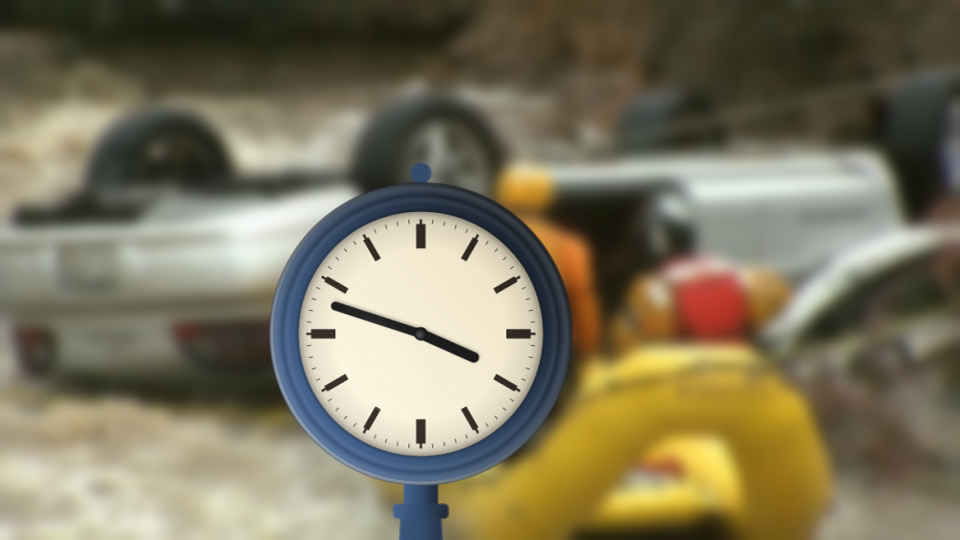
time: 3:48
